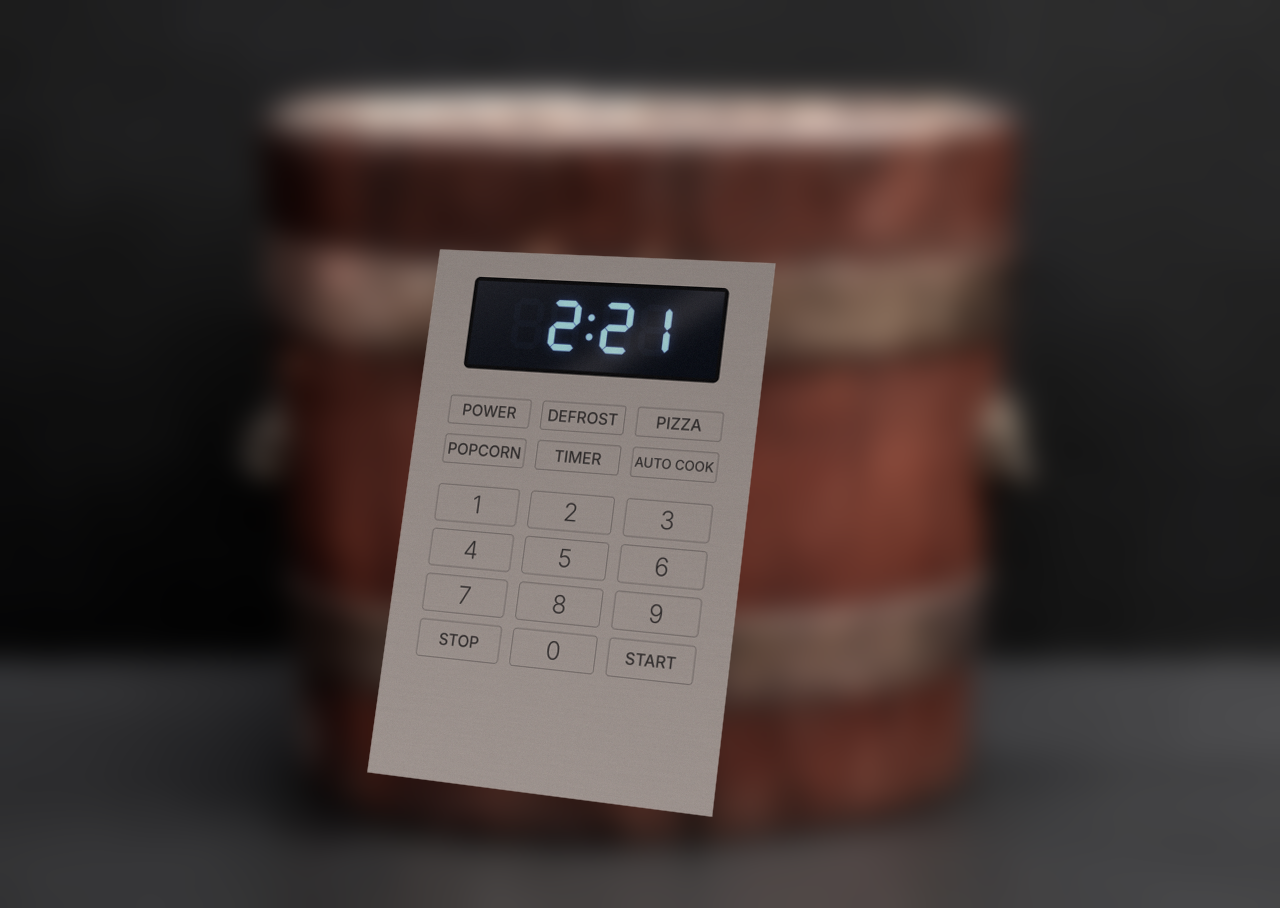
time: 2:21
